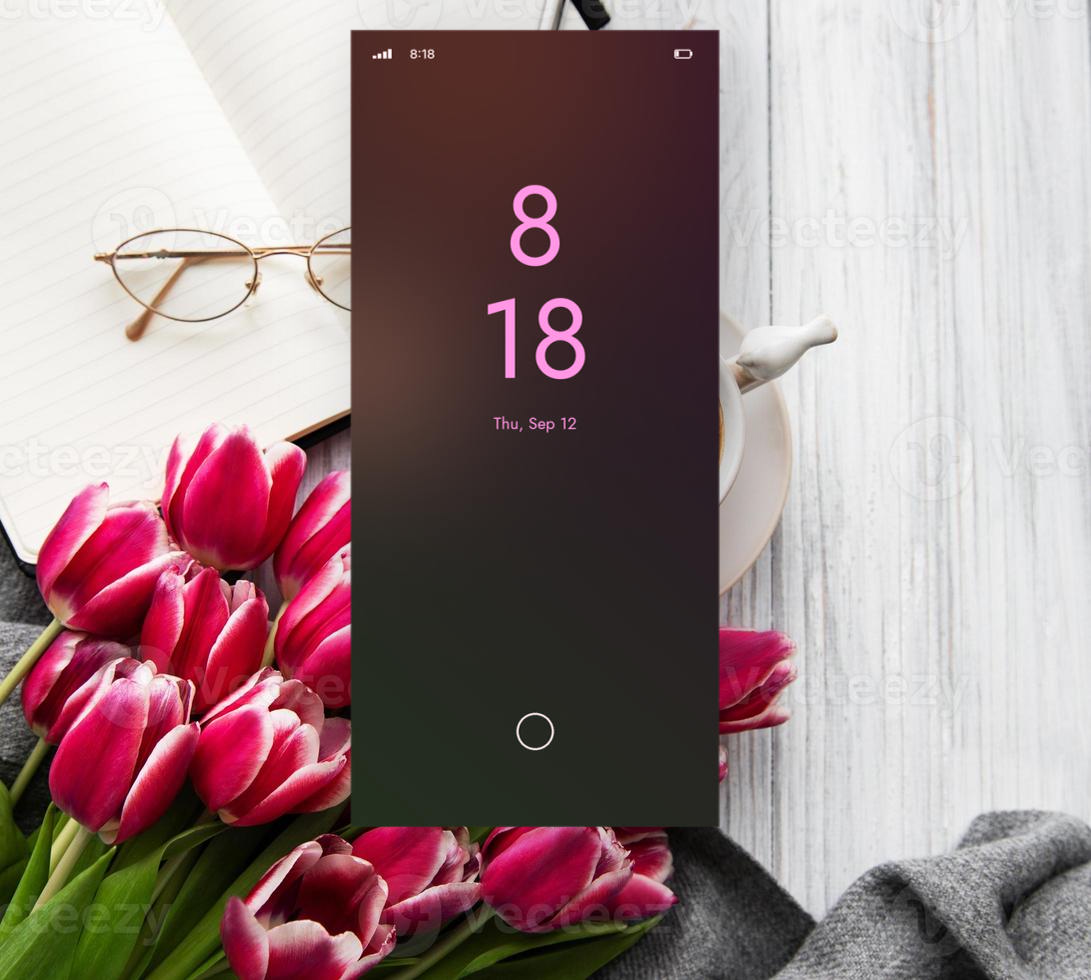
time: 8:18
